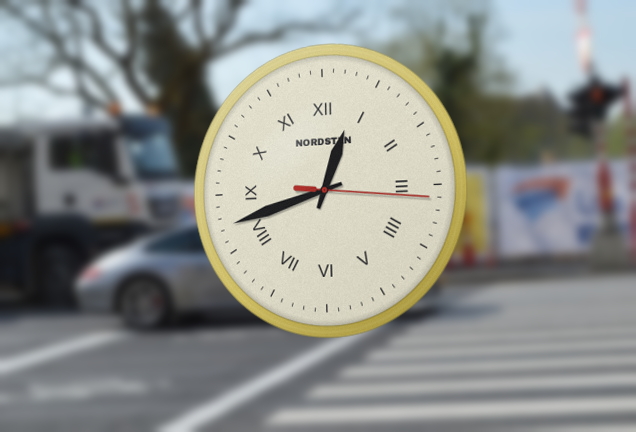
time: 12:42:16
